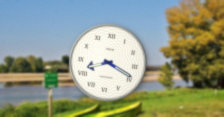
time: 8:19
